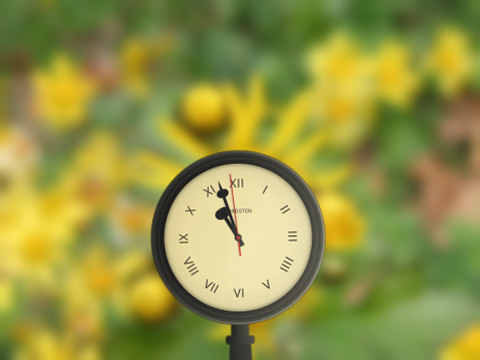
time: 10:56:59
